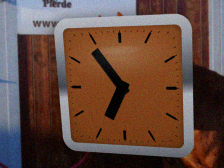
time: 6:54
